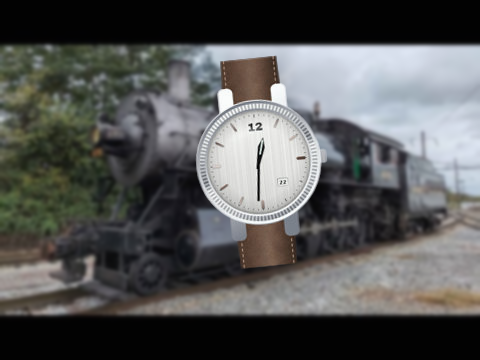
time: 12:31
